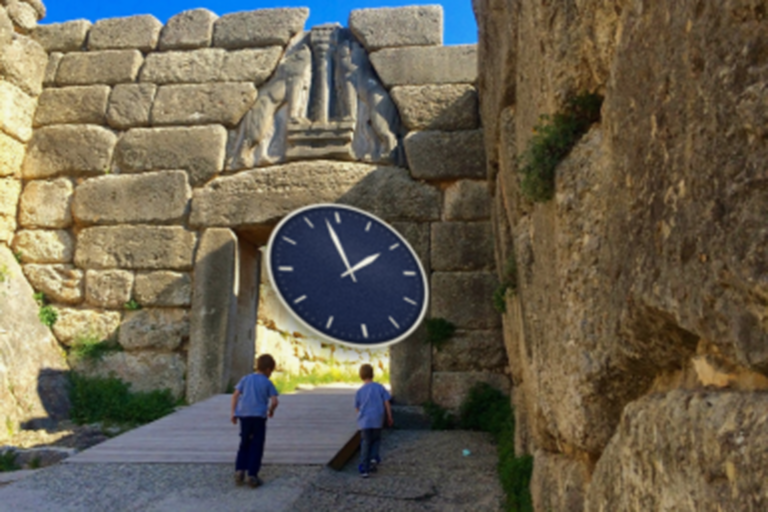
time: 1:58
